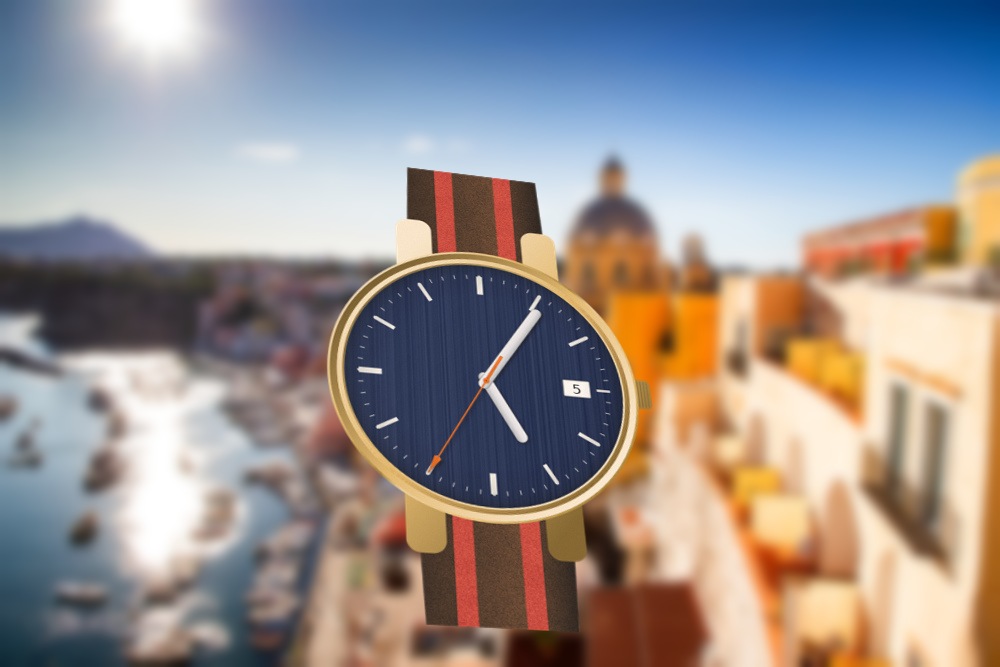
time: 5:05:35
